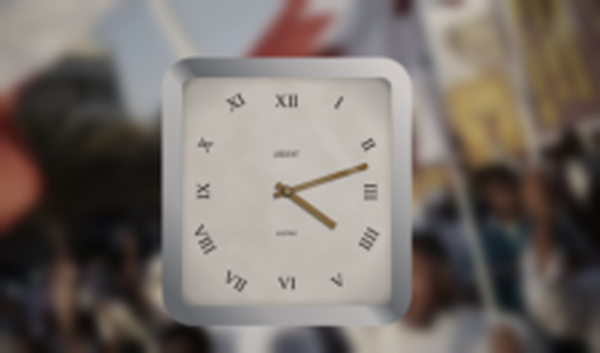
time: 4:12
